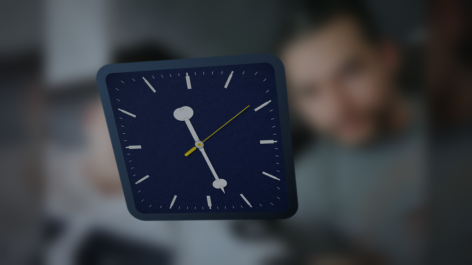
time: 11:27:09
